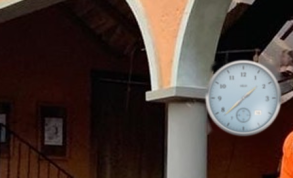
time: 1:38
